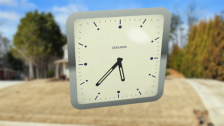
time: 5:37
